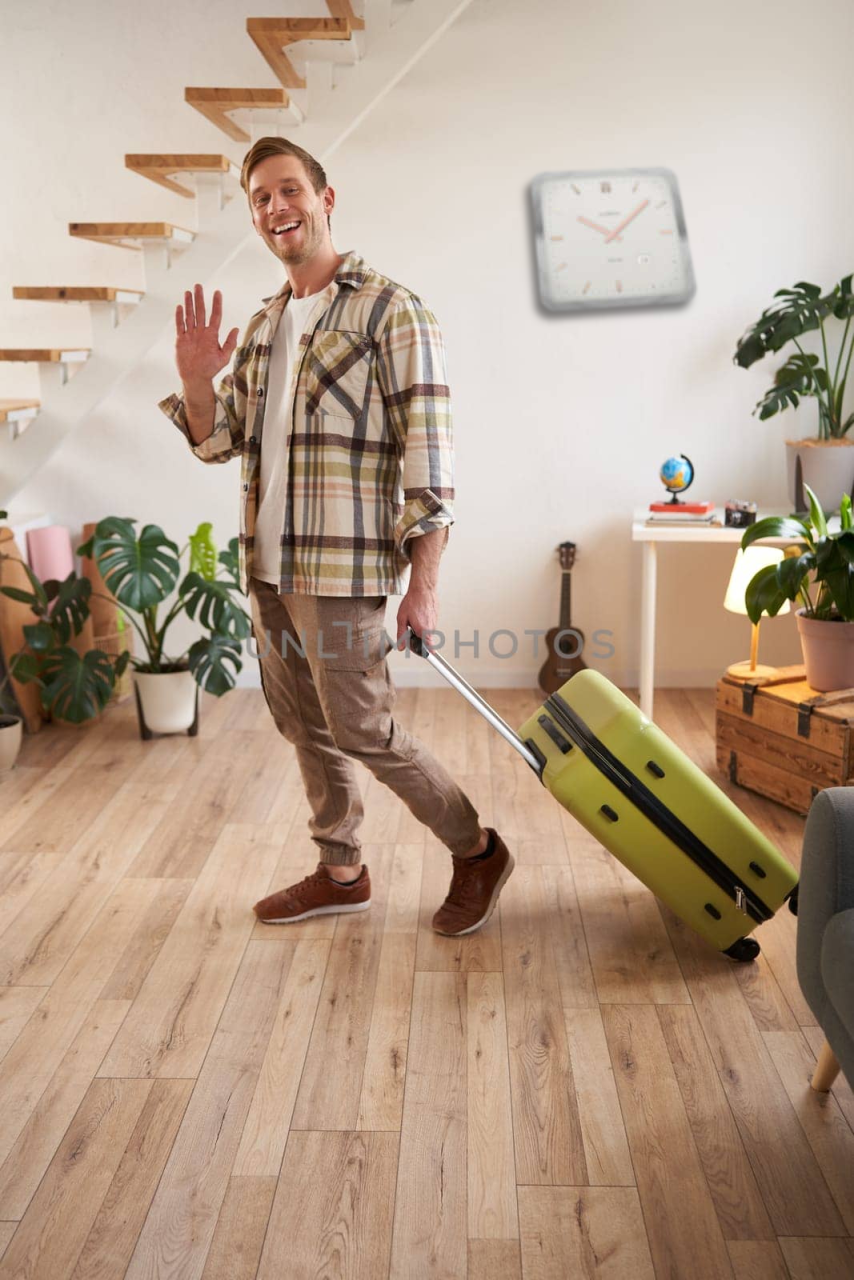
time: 10:08
